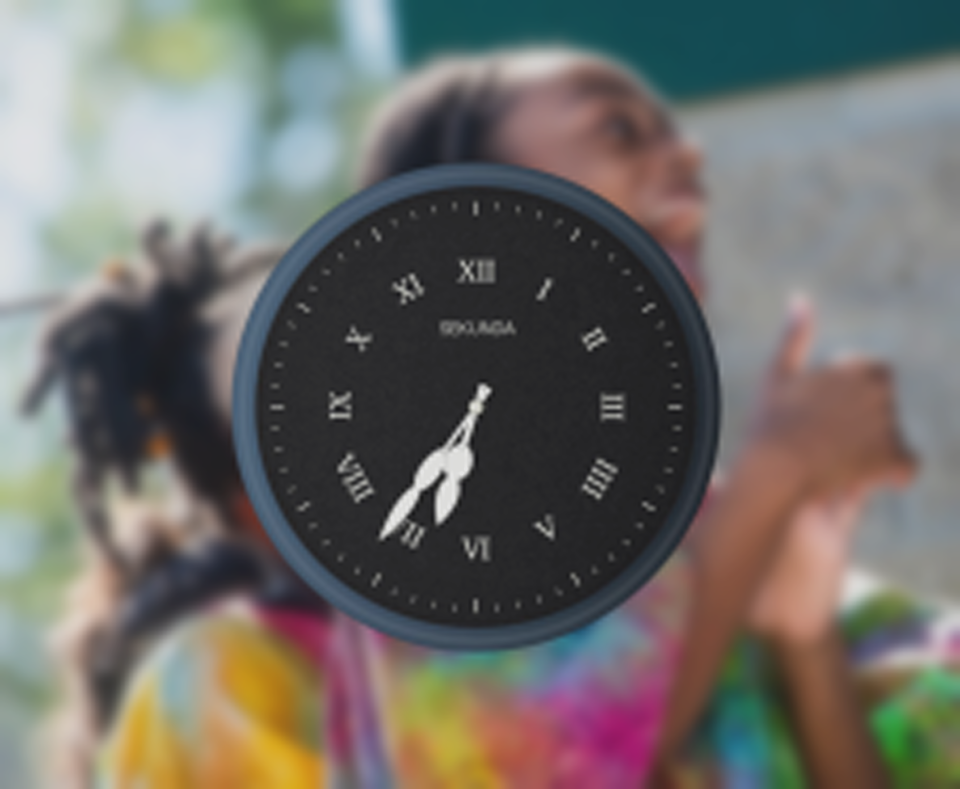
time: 6:36
